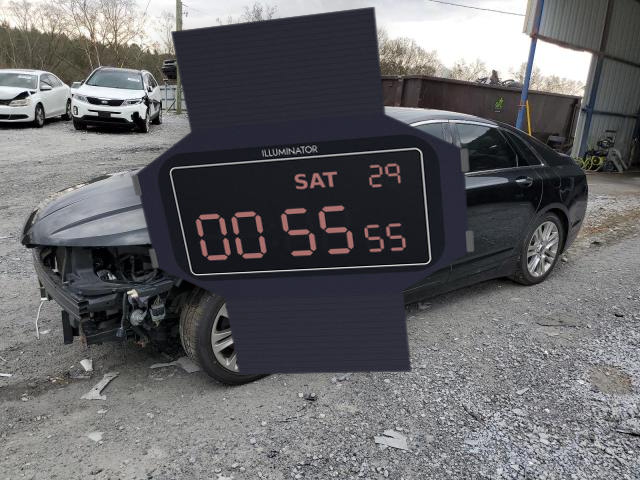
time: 0:55:55
